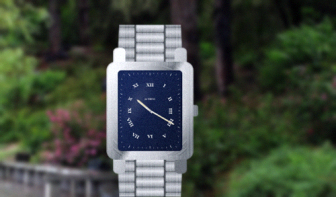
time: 10:20
